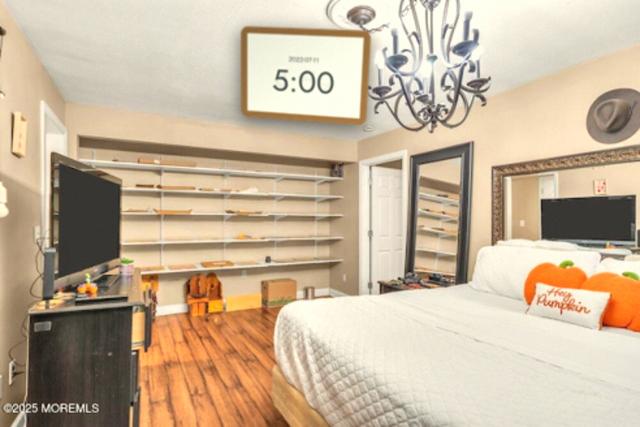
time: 5:00
